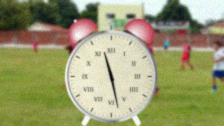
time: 11:28
